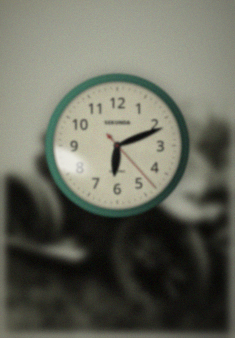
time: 6:11:23
